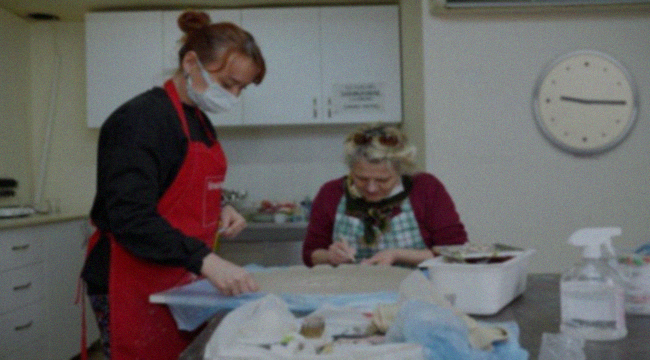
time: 9:15
